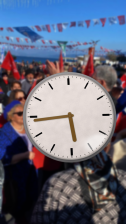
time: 5:44
